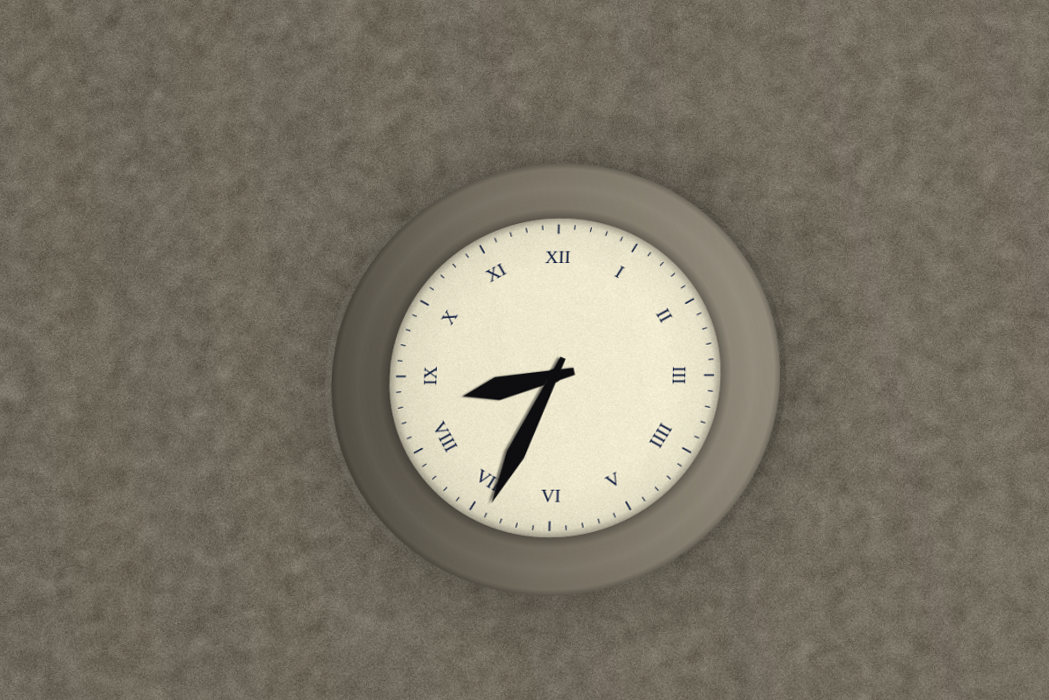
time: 8:34
